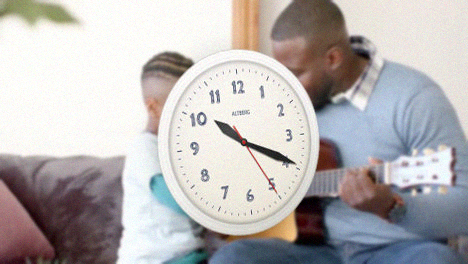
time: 10:19:25
